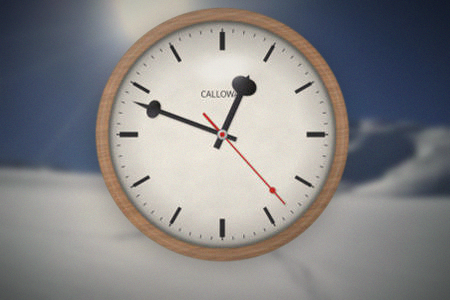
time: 12:48:23
